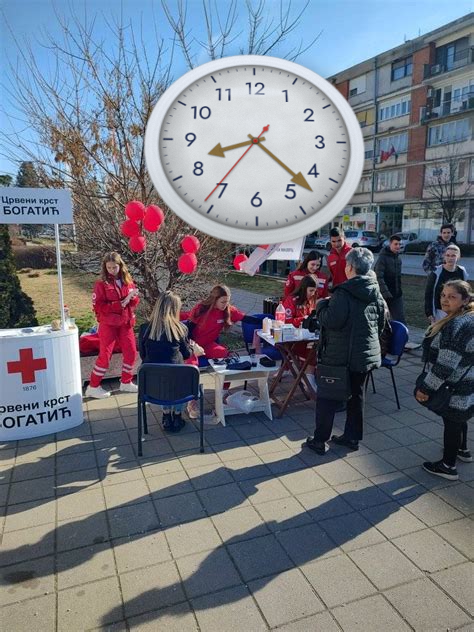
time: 8:22:36
